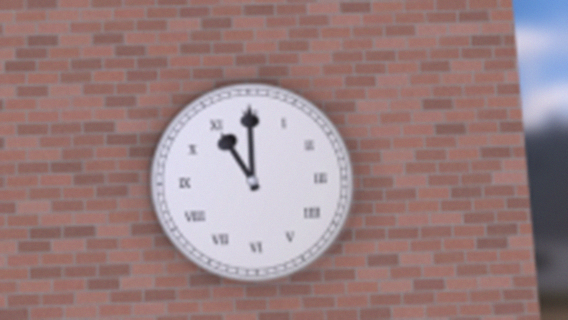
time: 11:00
